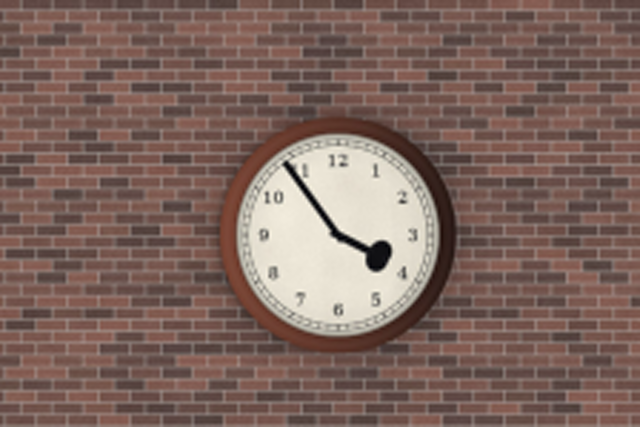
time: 3:54
